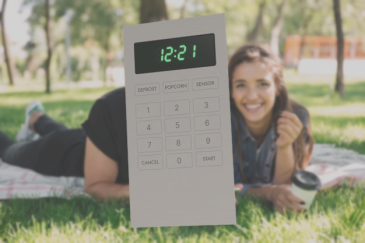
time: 12:21
